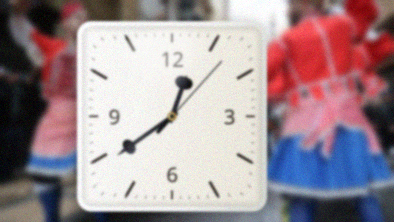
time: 12:39:07
